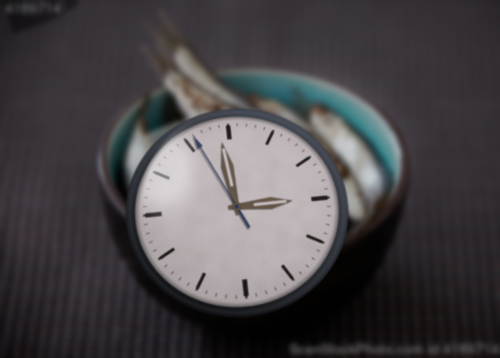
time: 2:58:56
